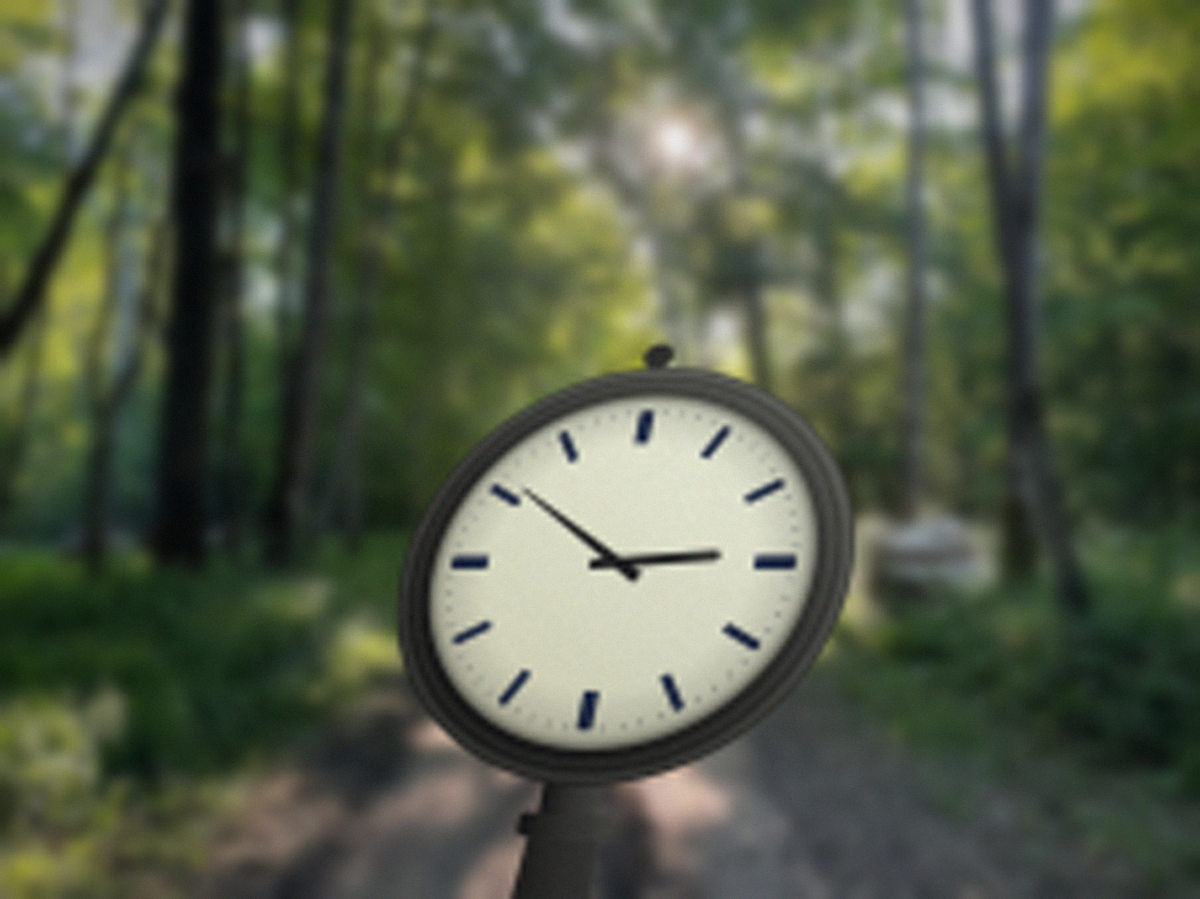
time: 2:51
